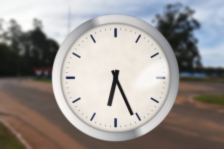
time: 6:26
